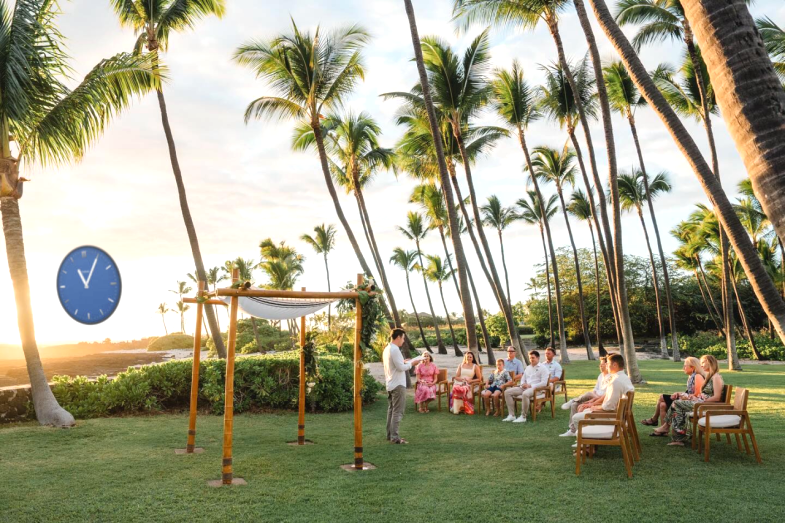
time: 11:05
